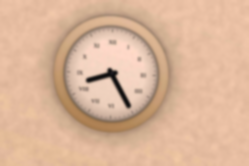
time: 8:25
